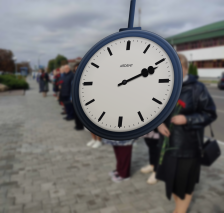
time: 2:11
